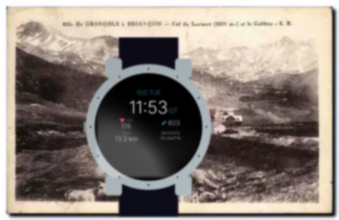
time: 11:53
